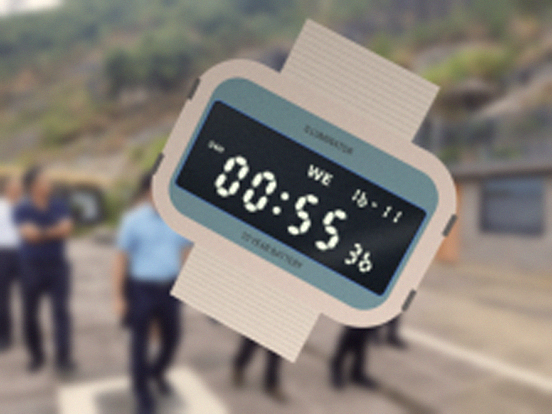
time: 0:55:36
